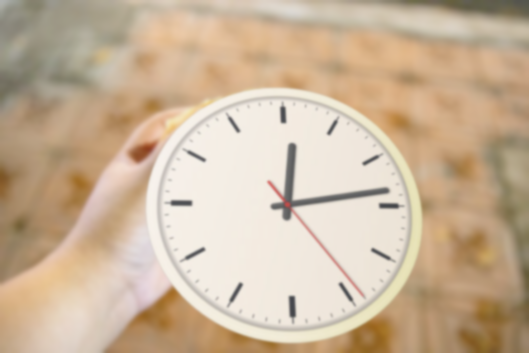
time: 12:13:24
